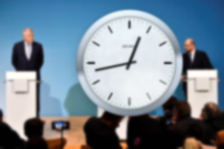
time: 12:43
